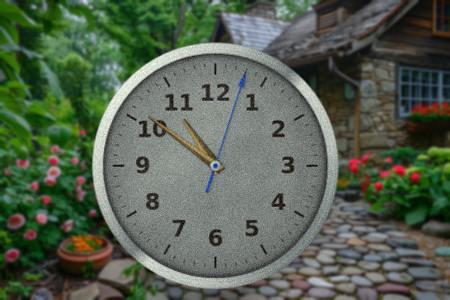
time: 10:51:03
